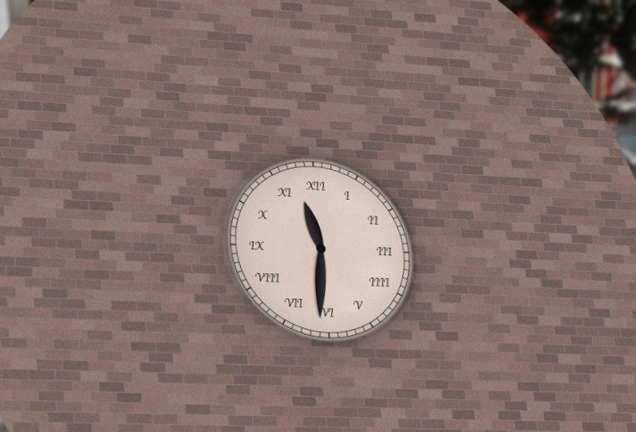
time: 11:31
